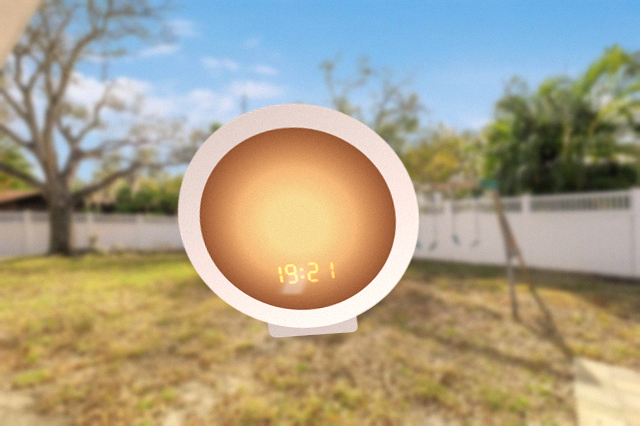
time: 19:21
